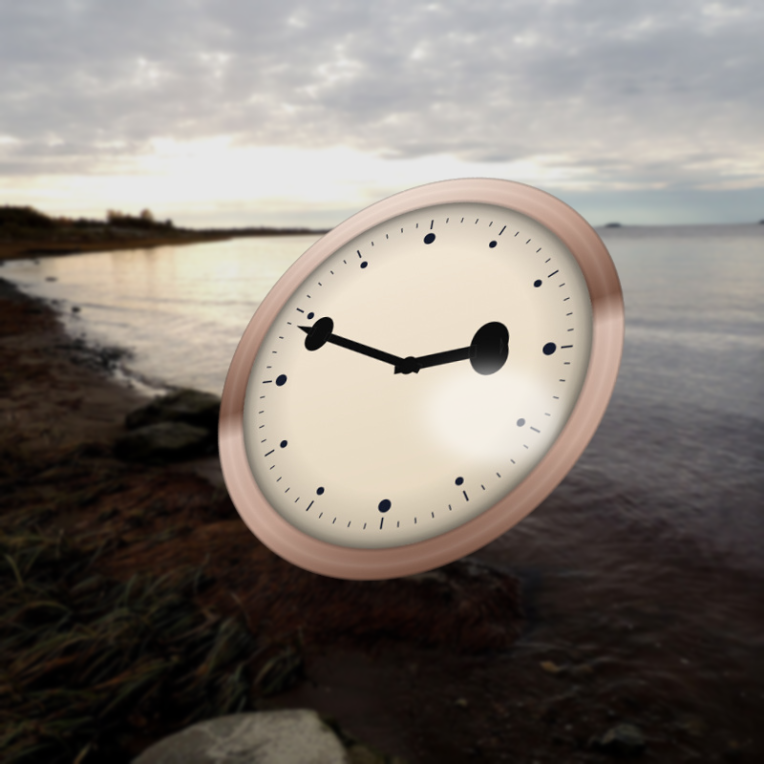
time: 2:49
